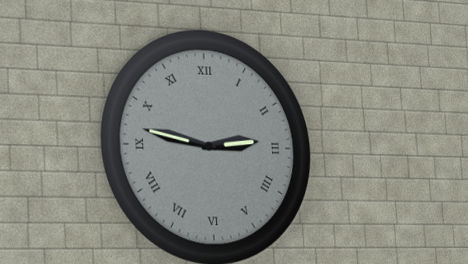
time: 2:47
